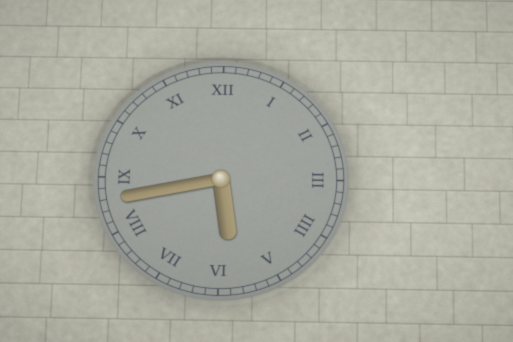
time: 5:43
